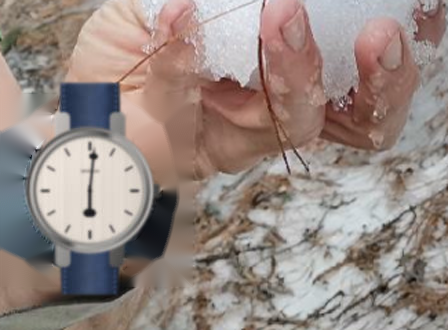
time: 6:01
